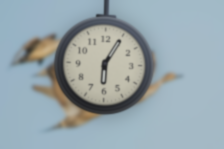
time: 6:05
